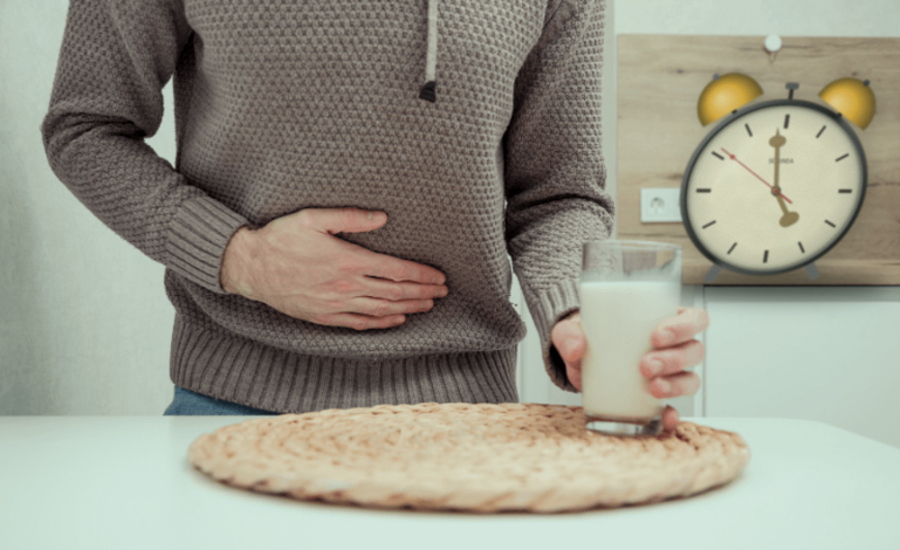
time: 4:58:51
